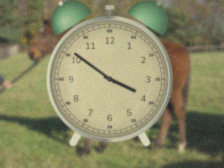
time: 3:51
